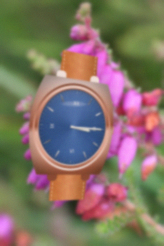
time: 3:15
